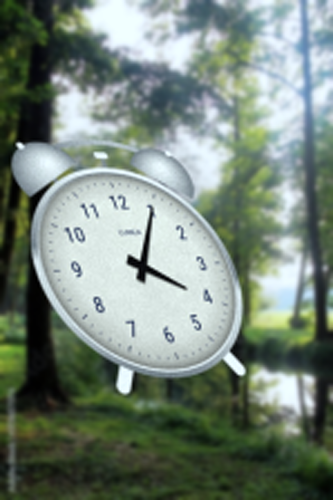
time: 4:05
